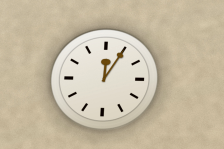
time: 12:05
